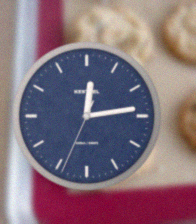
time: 12:13:34
